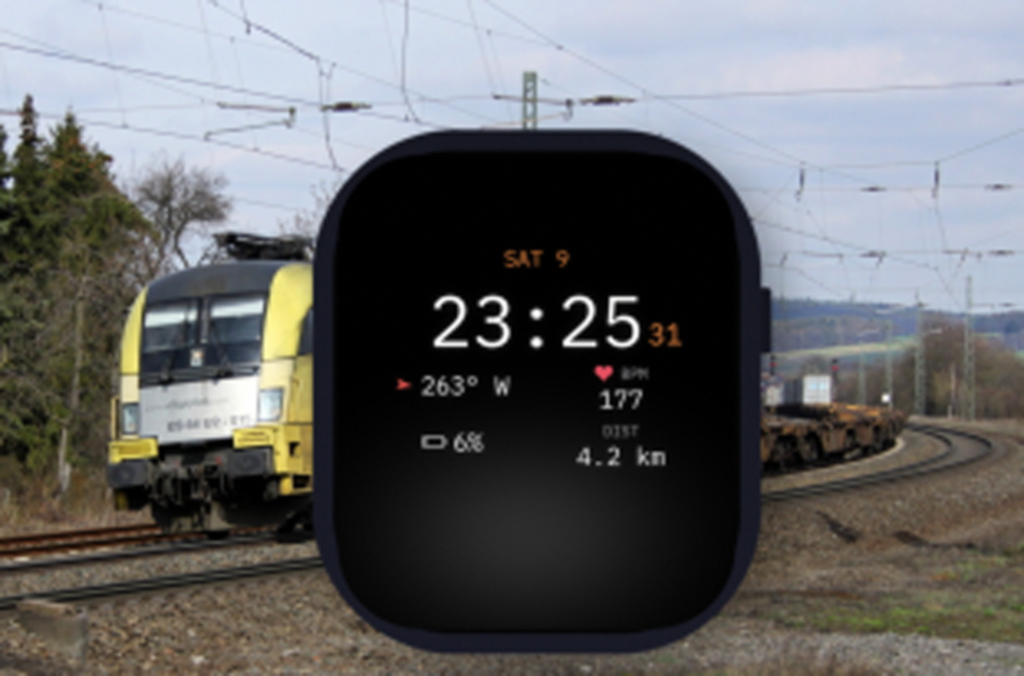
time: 23:25:31
